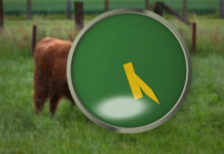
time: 5:23
